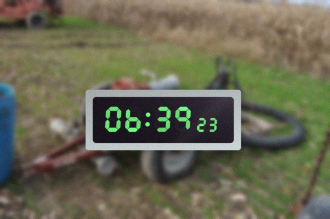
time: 6:39:23
